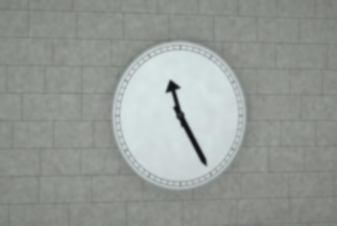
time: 11:25
